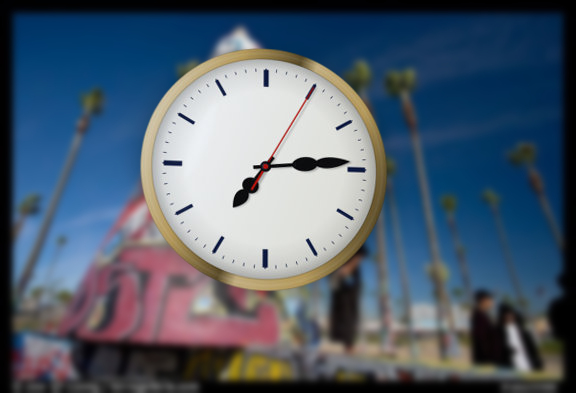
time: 7:14:05
